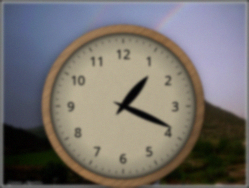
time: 1:19
